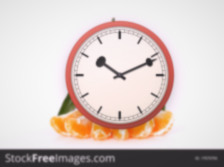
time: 10:11
